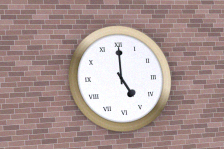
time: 5:00
